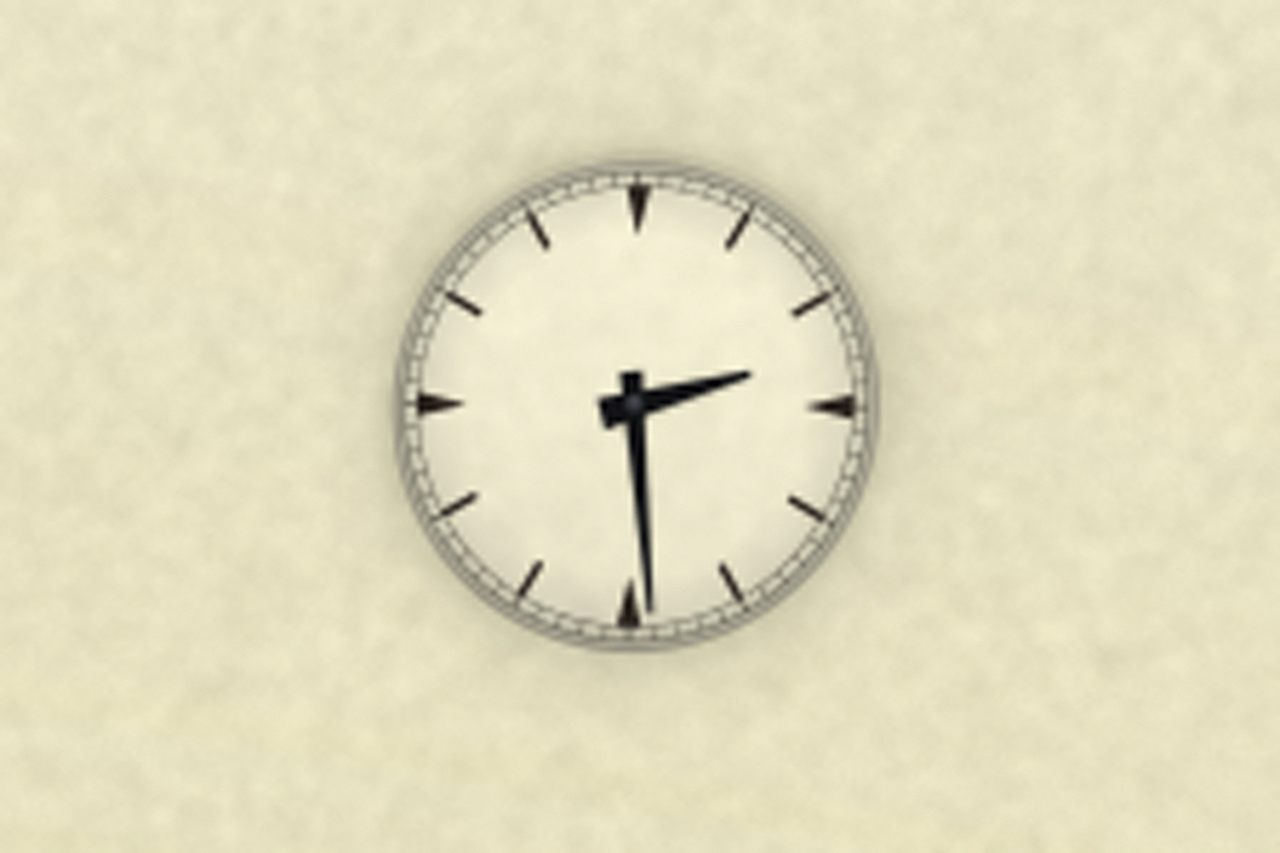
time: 2:29
